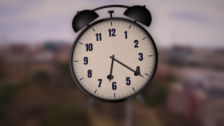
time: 6:21
